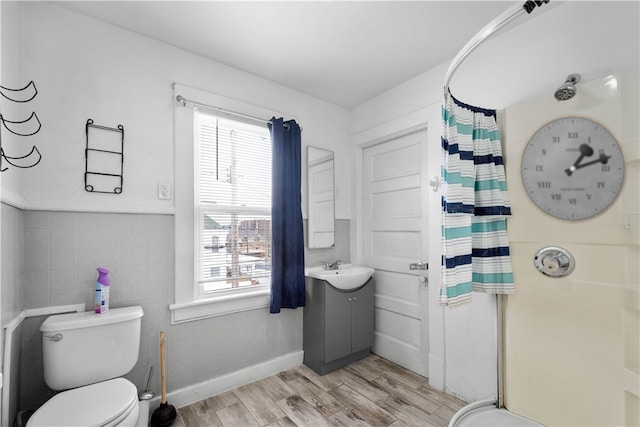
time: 1:12
